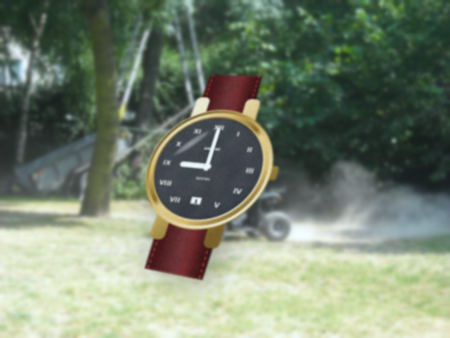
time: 9:00
